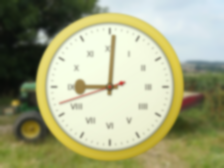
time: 9:00:42
